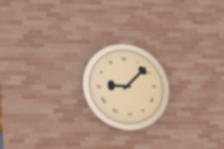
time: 9:08
